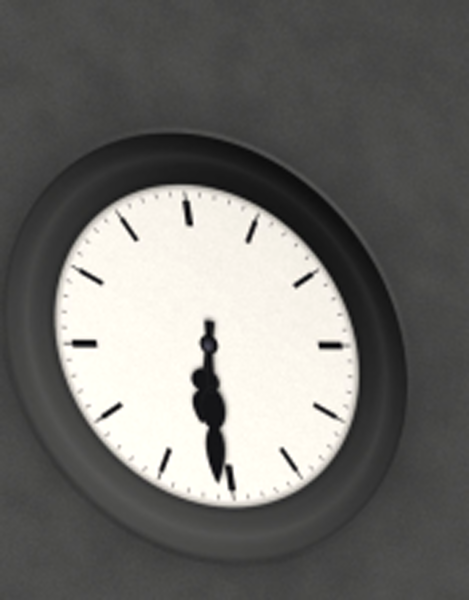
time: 6:31
